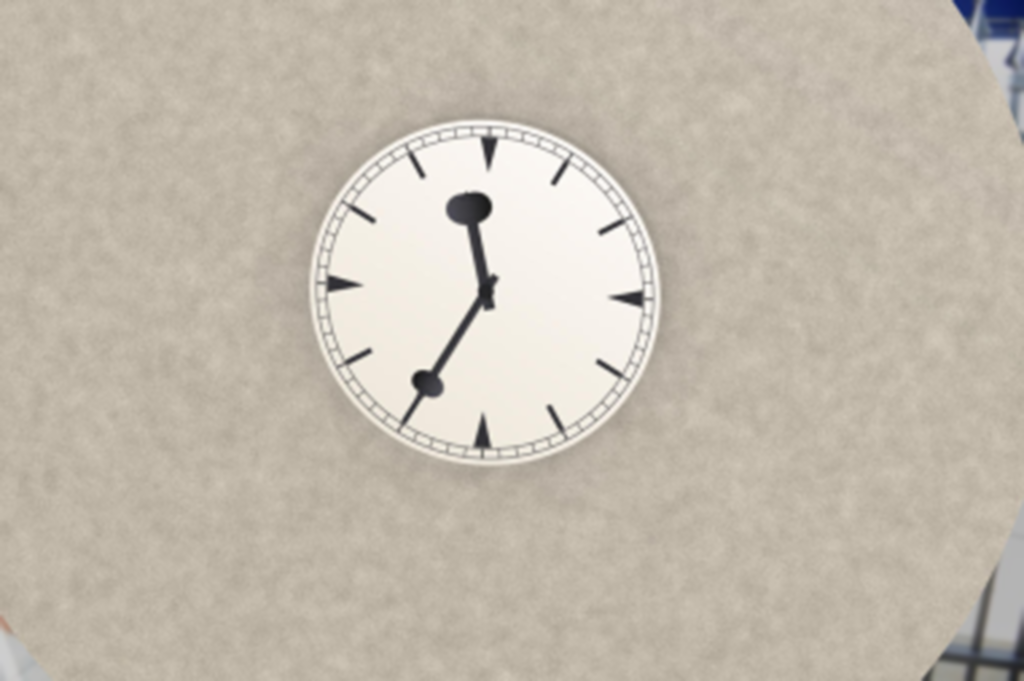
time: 11:35
